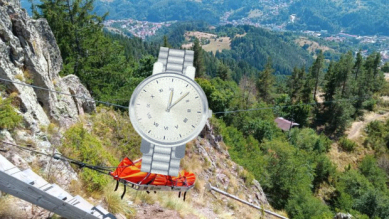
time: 12:07
